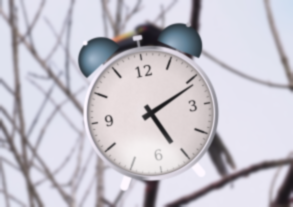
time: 5:11
